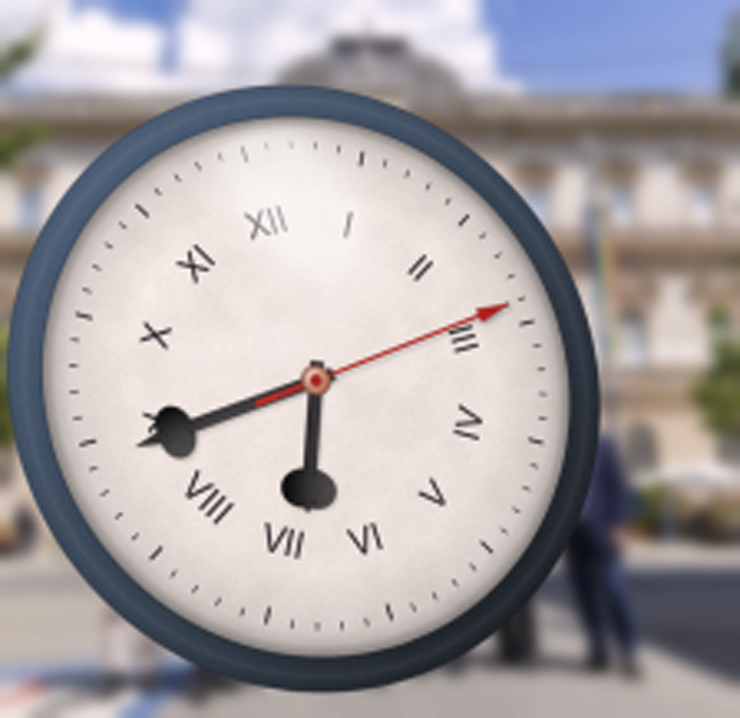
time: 6:44:14
